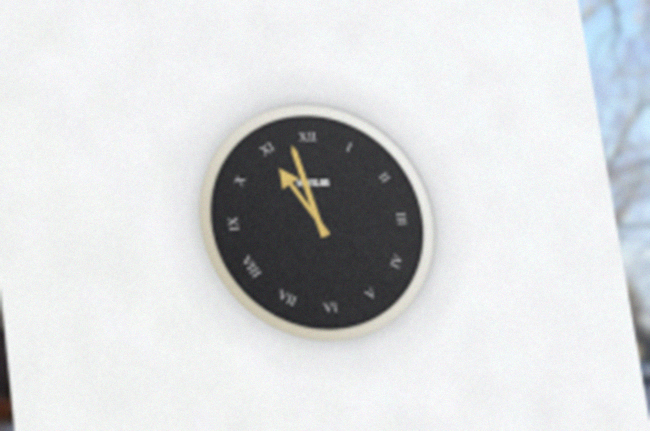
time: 10:58
